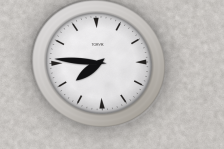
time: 7:46
